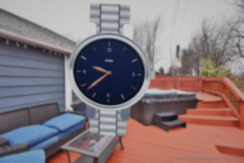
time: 9:38
